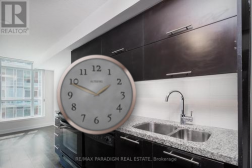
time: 1:49
